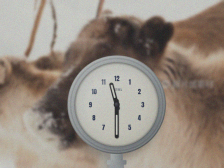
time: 11:30
